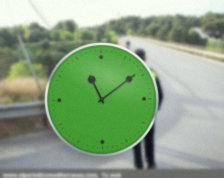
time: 11:09
